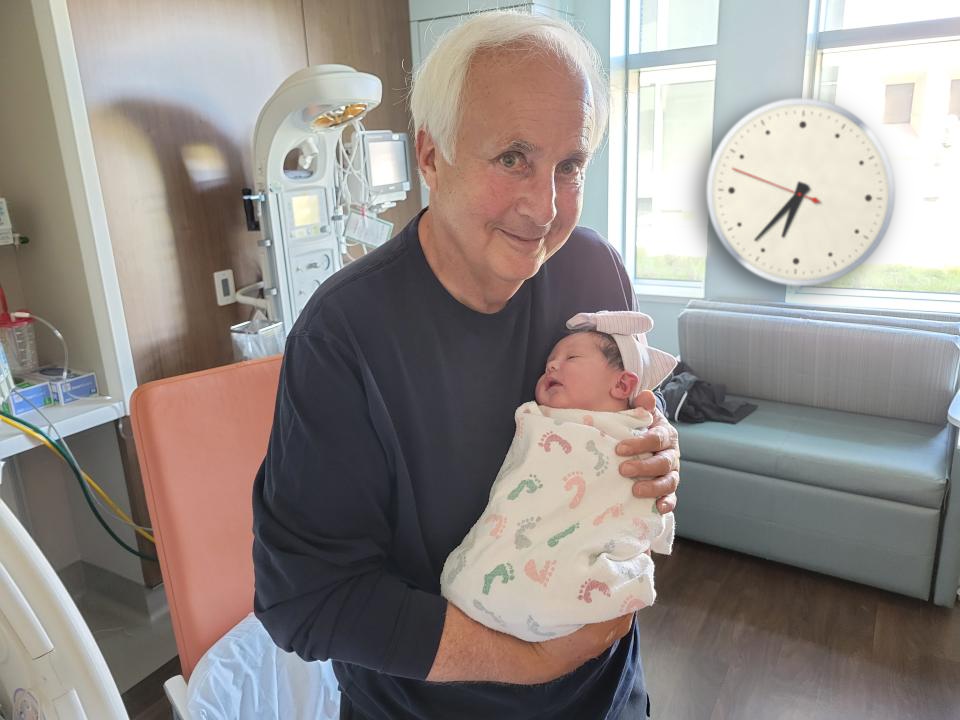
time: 6:36:48
